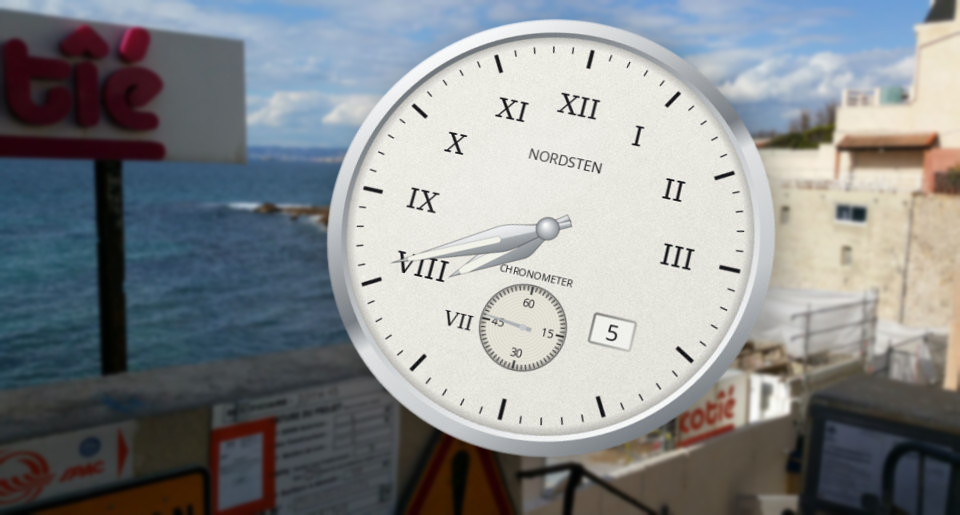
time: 7:40:46
